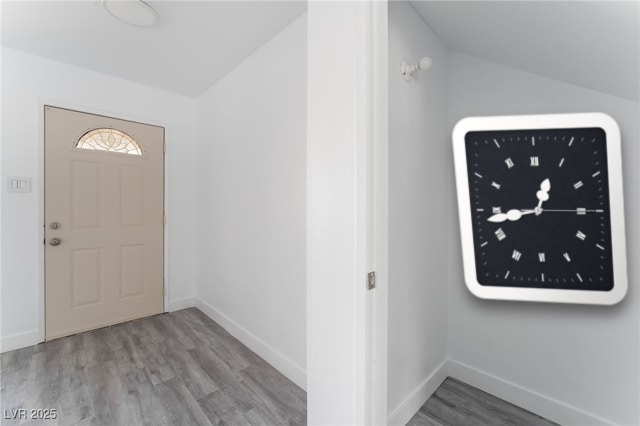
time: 12:43:15
